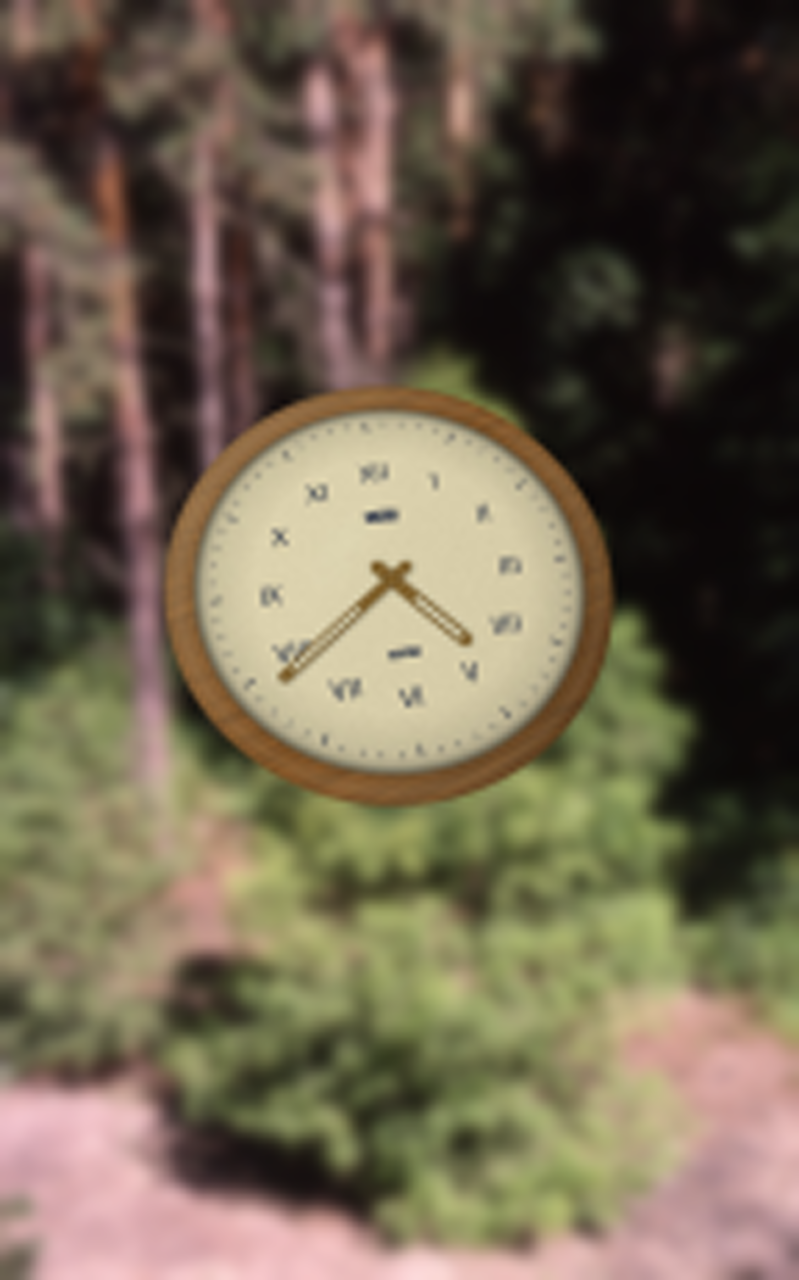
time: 4:39
